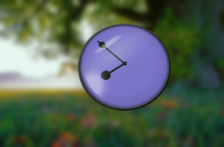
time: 7:52
